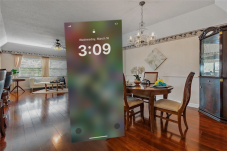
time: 3:09
